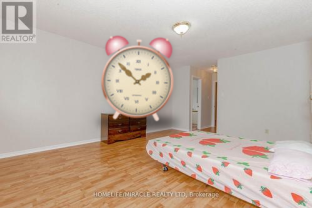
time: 1:52
